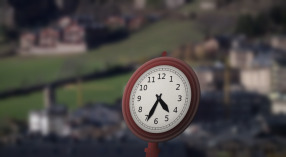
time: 4:34
